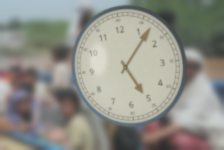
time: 5:07
